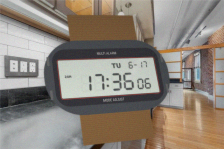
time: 17:36:06
